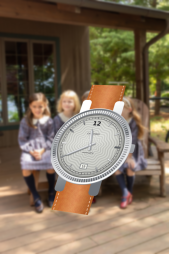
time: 11:40
